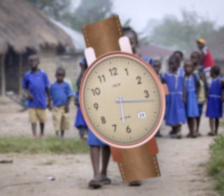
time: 6:17
